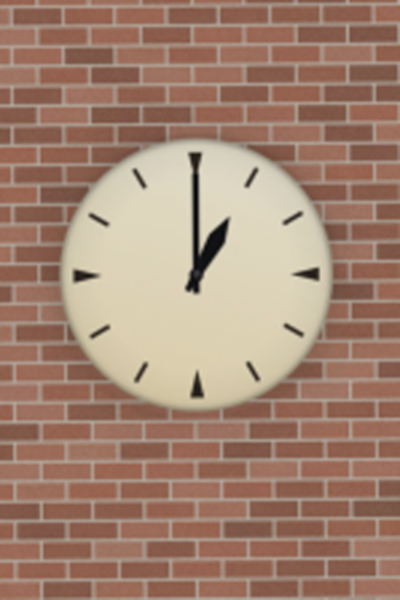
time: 1:00
